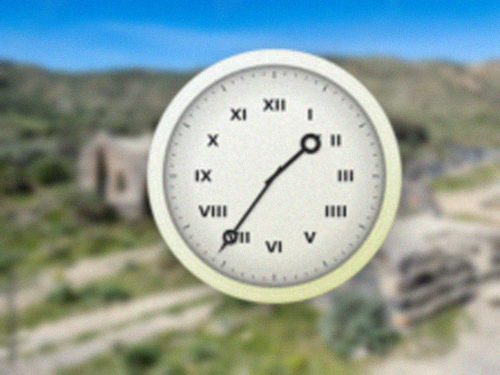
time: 1:36
